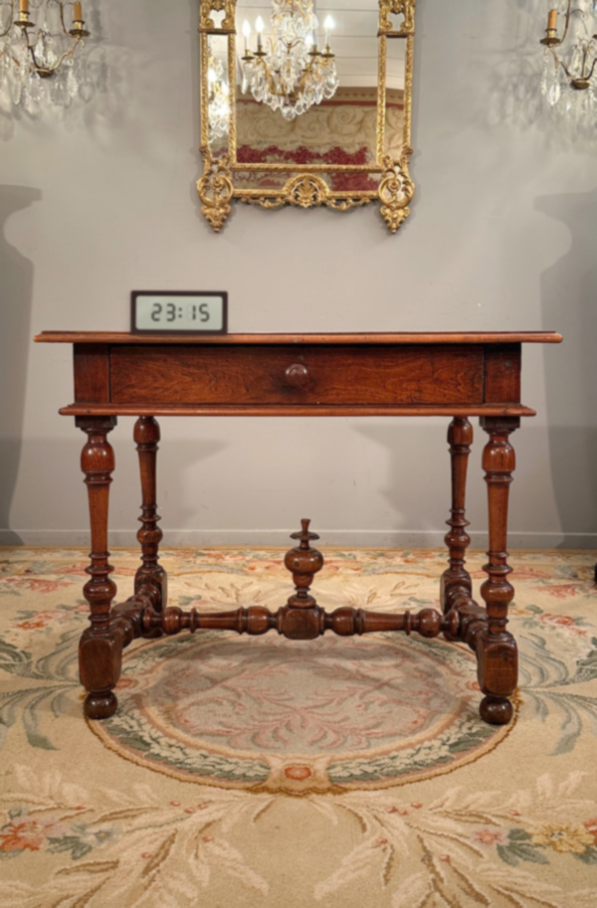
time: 23:15
